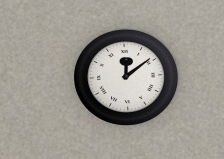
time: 12:09
